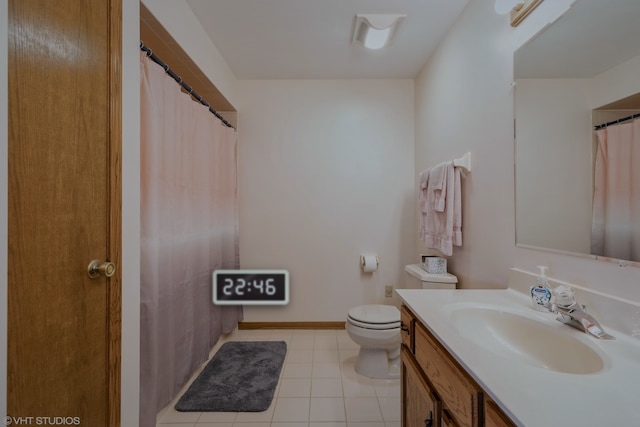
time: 22:46
